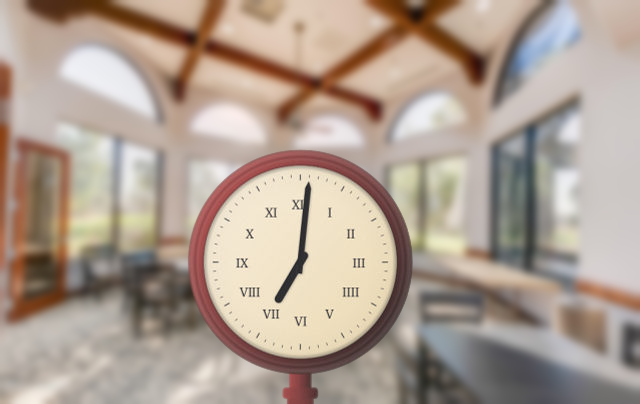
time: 7:01
